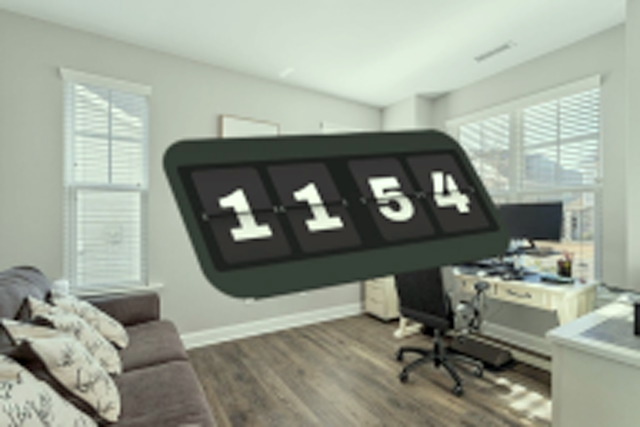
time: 11:54
